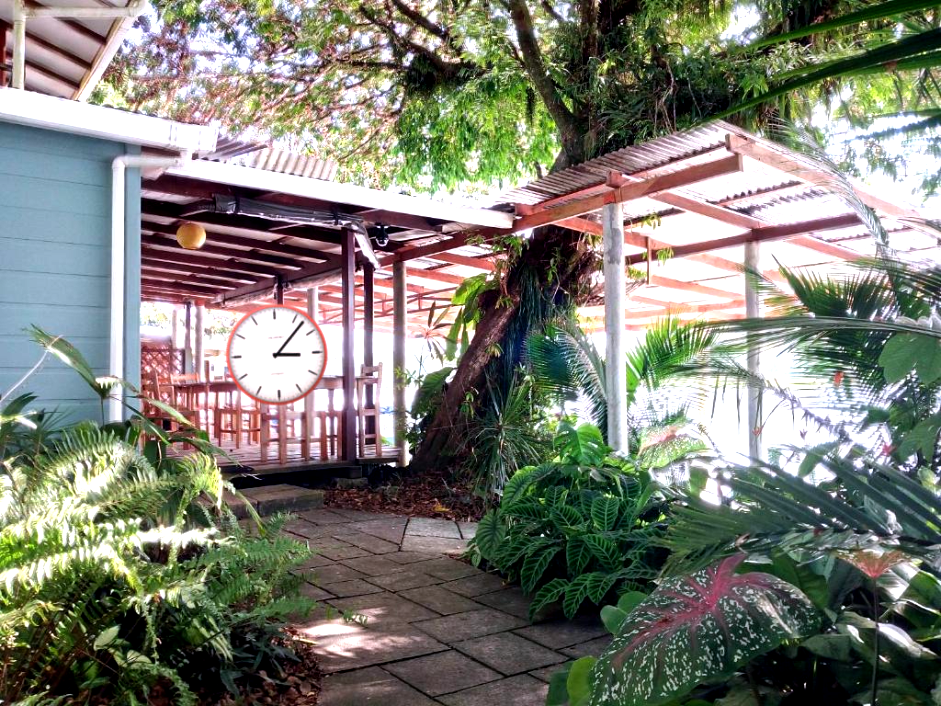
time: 3:07
